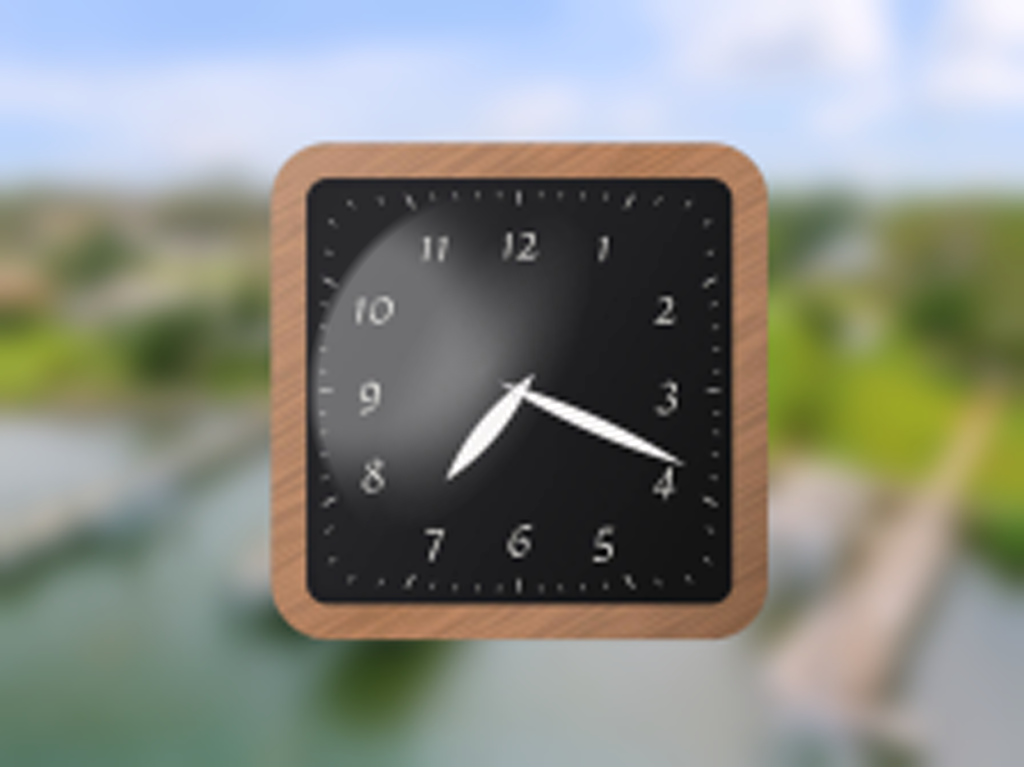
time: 7:19
